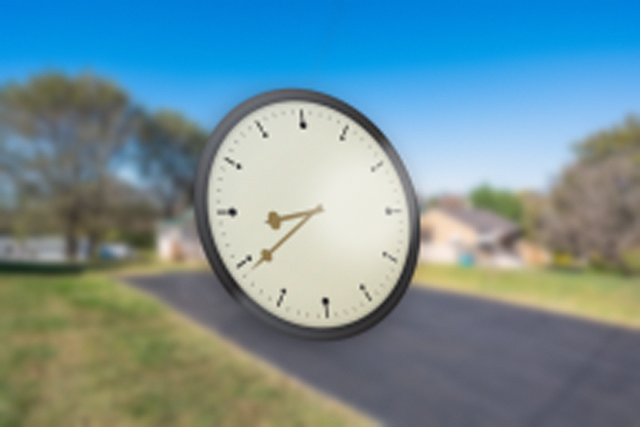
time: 8:39
